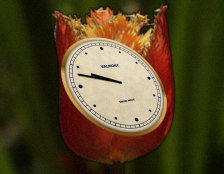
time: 9:48
